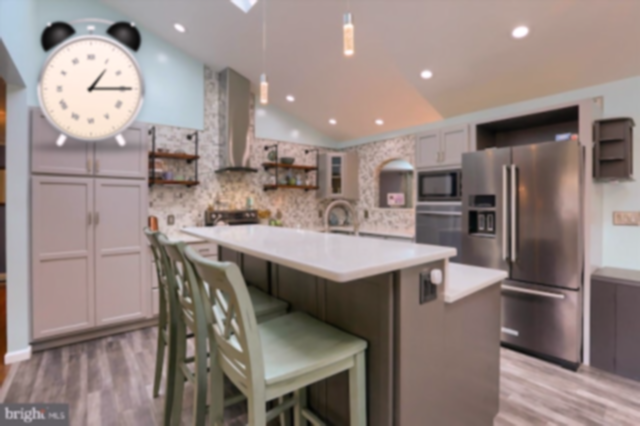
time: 1:15
